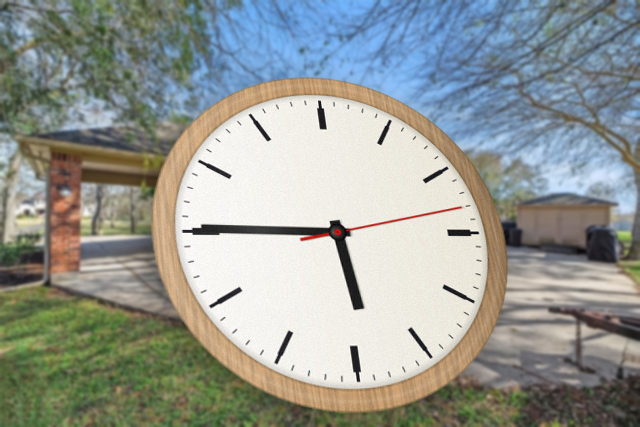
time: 5:45:13
